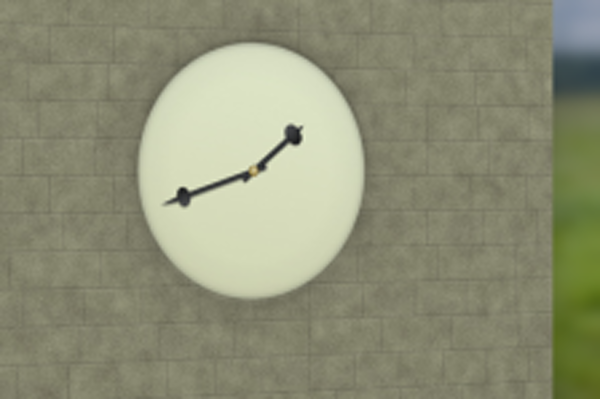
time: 1:42
